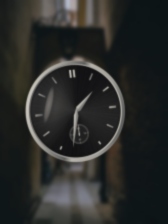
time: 1:32
